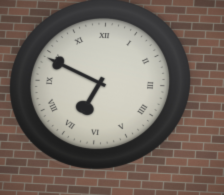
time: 6:49
